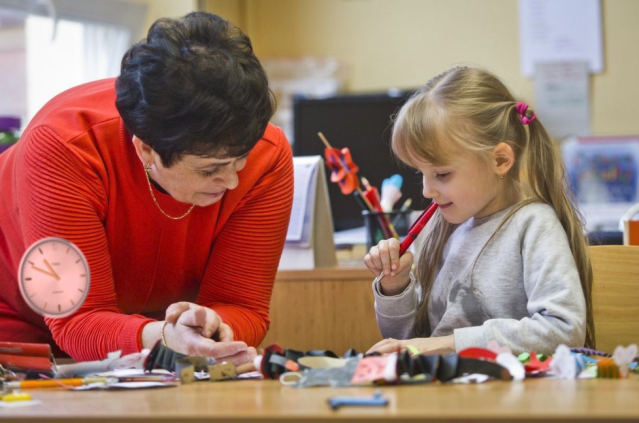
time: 10:49
